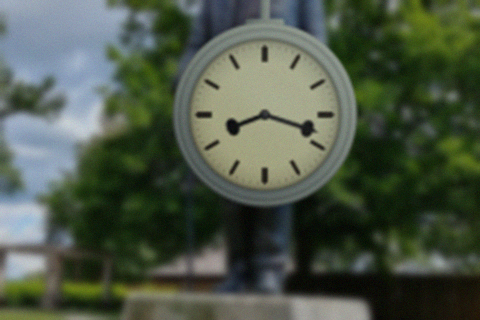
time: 8:18
